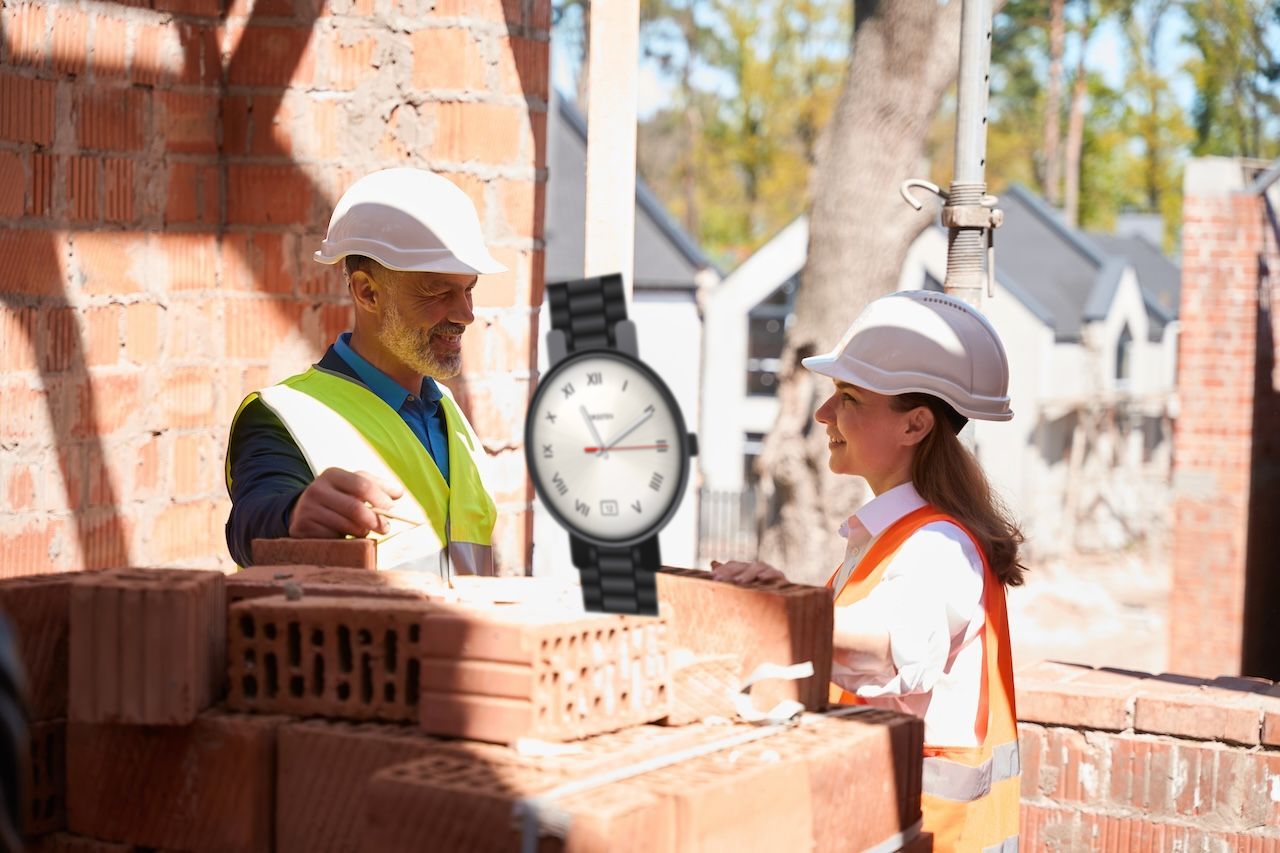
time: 11:10:15
